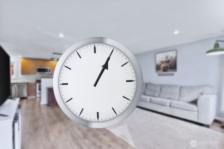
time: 1:05
